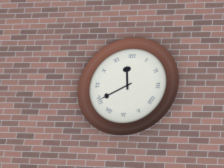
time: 11:40
